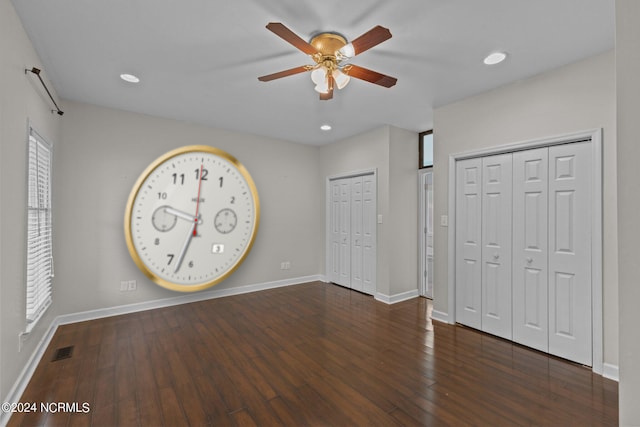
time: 9:33
